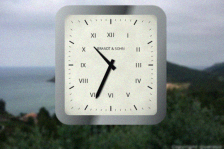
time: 10:34
